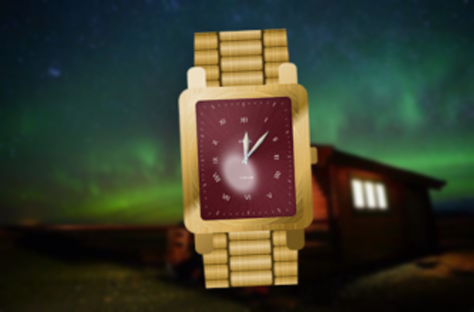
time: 12:07
